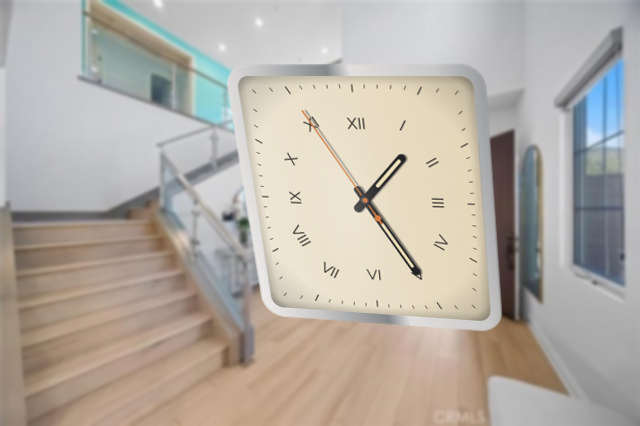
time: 1:24:55
